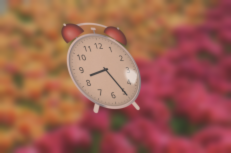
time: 8:25
